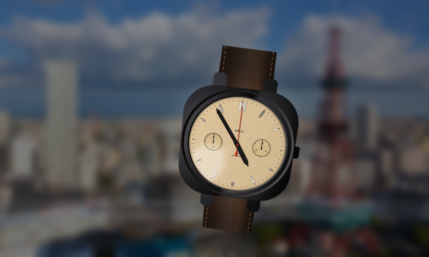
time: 4:54
